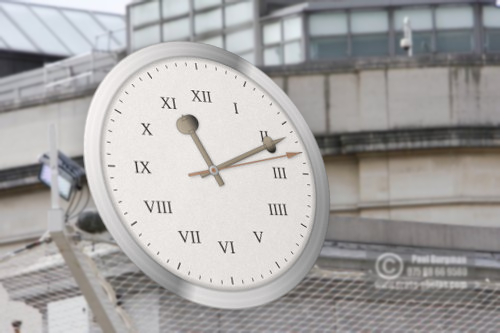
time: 11:11:13
